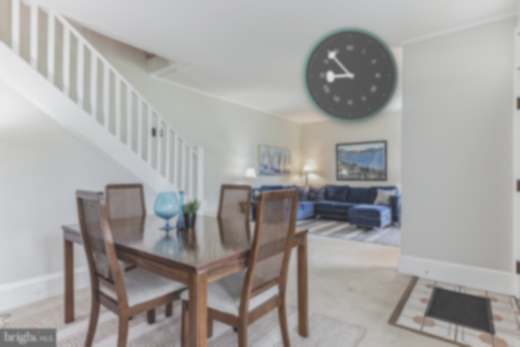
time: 8:53
